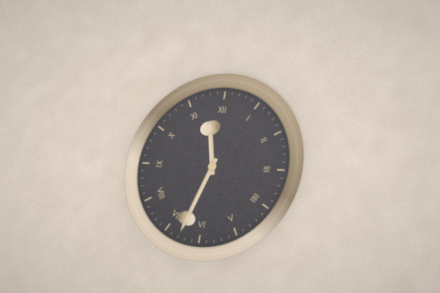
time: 11:33
